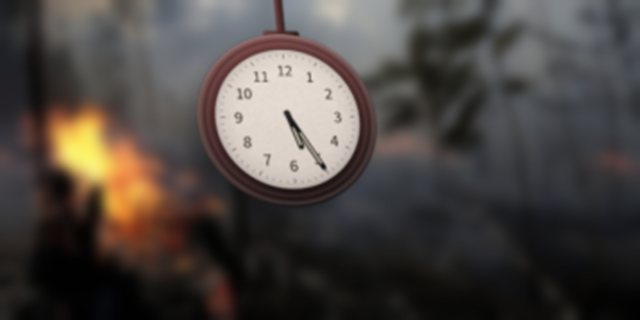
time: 5:25
